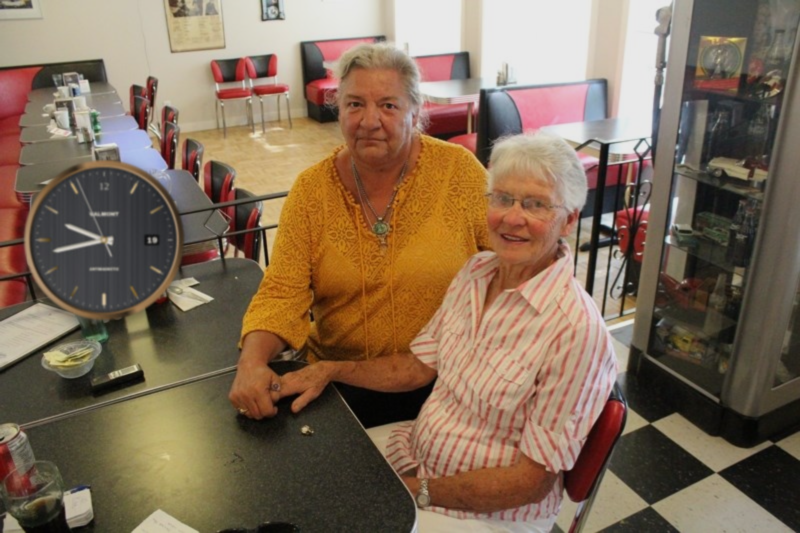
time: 9:42:56
